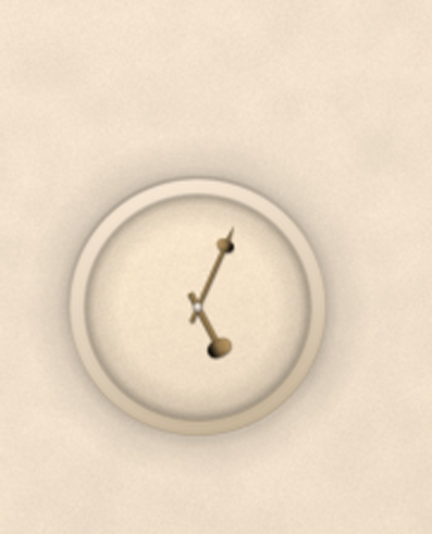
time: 5:04
